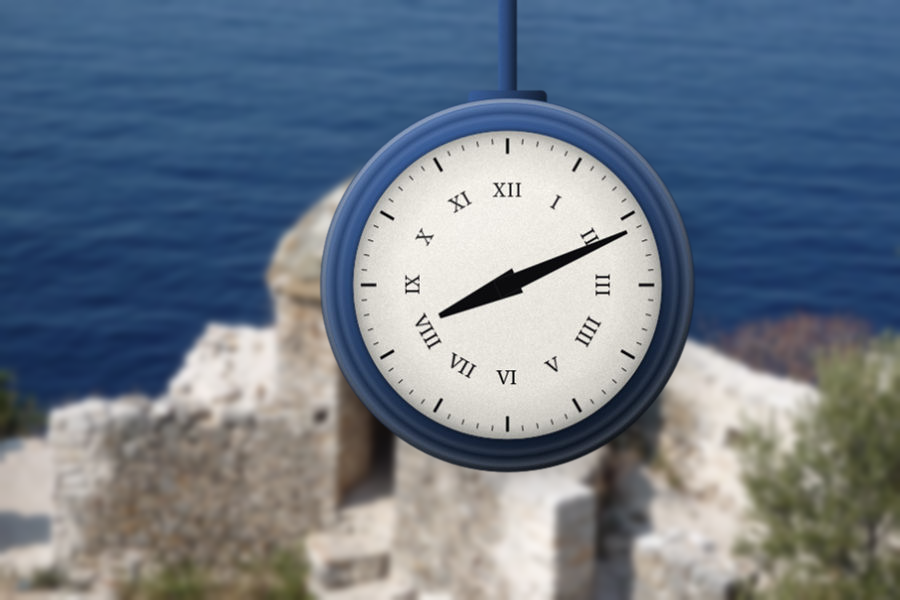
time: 8:11
